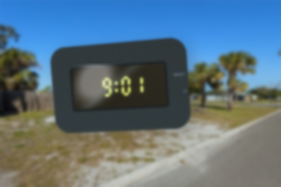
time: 9:01
